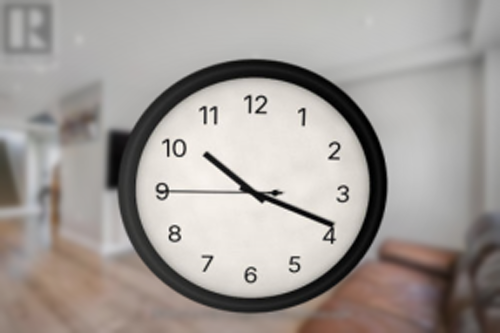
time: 10:18:45
